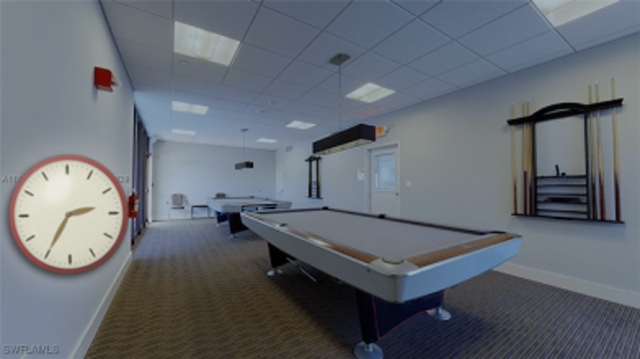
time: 2:35
